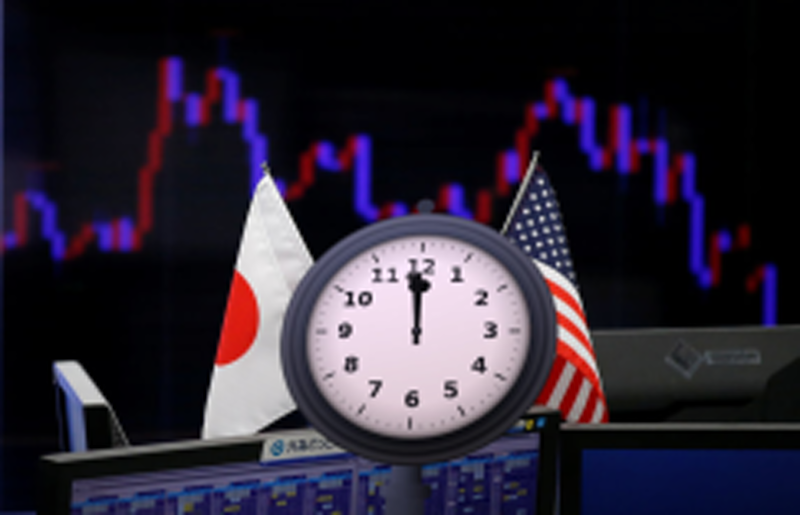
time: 11:59
